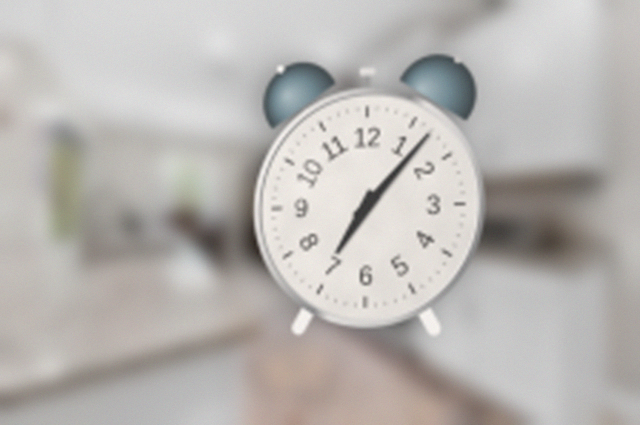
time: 7:07
